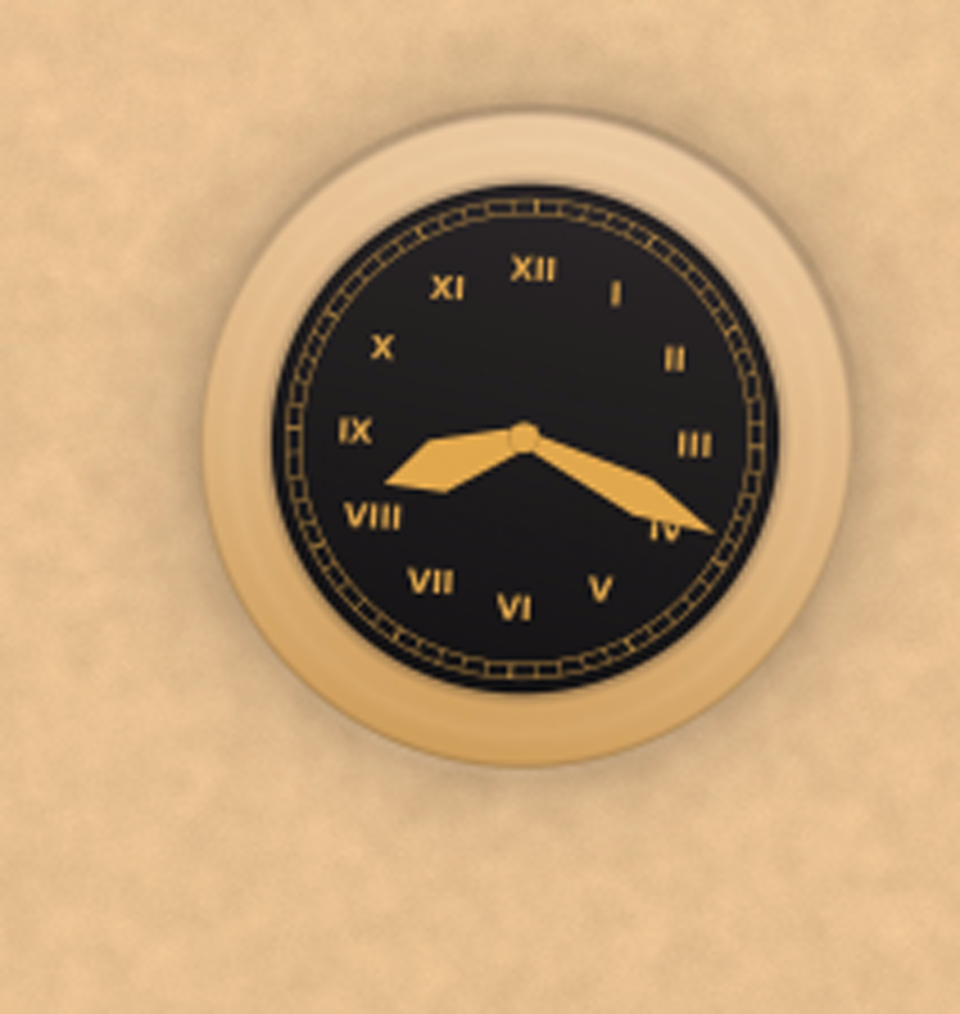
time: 8:19
